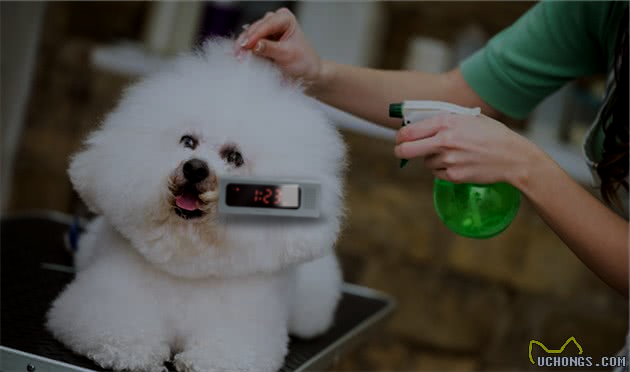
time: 1:23
